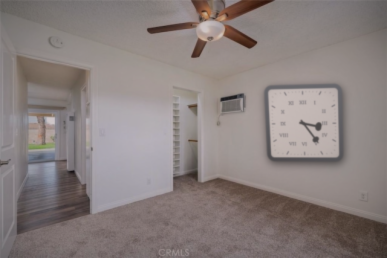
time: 3:24
